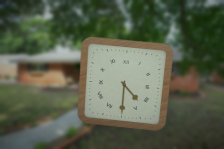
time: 4:30
